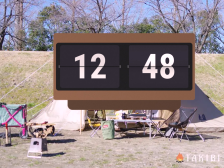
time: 12:48
